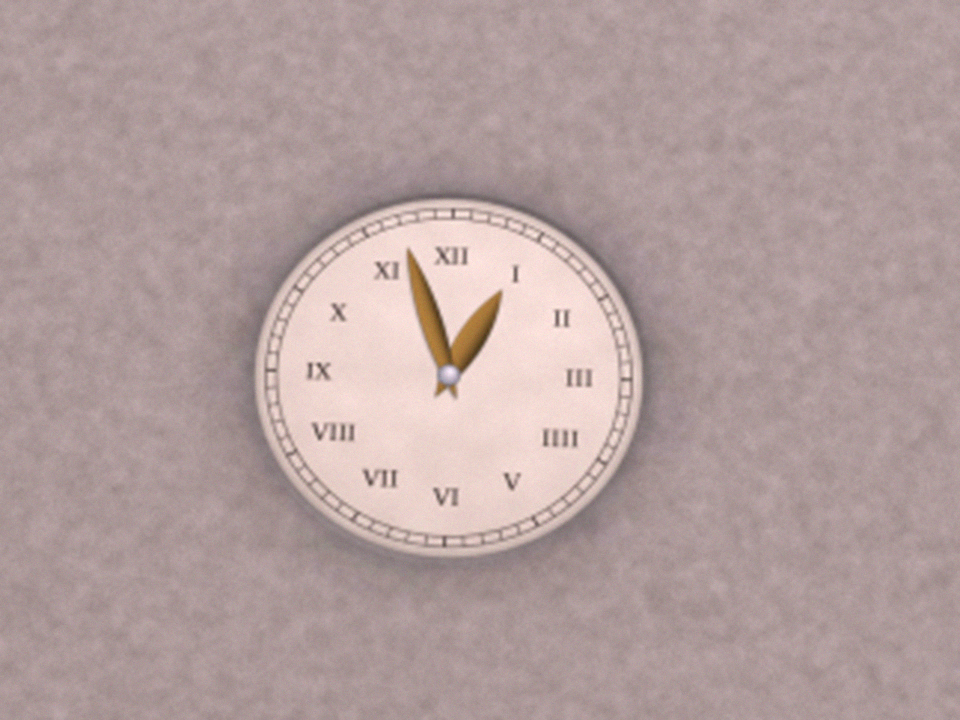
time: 12:57
